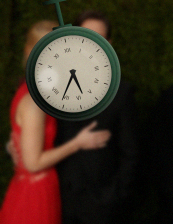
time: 5:36
